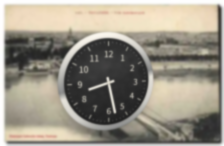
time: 8:28
